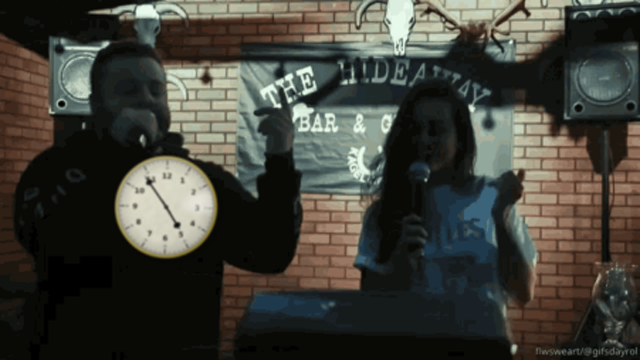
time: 4:54
